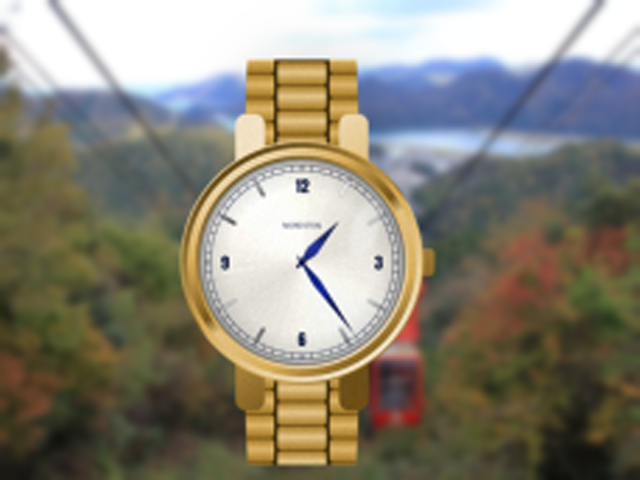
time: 1:24
